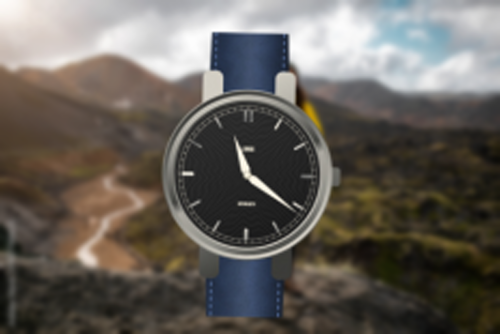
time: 11:21
